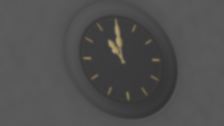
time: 11:00
